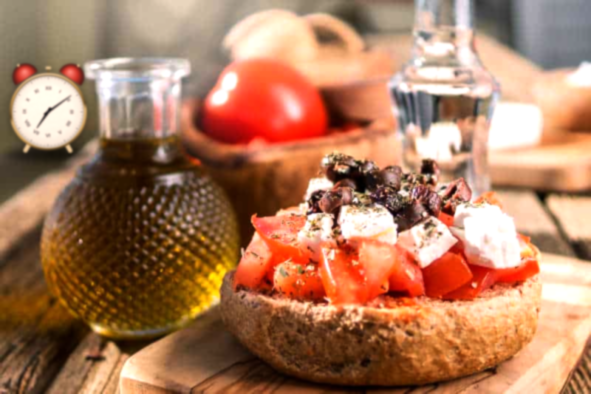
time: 7:09
